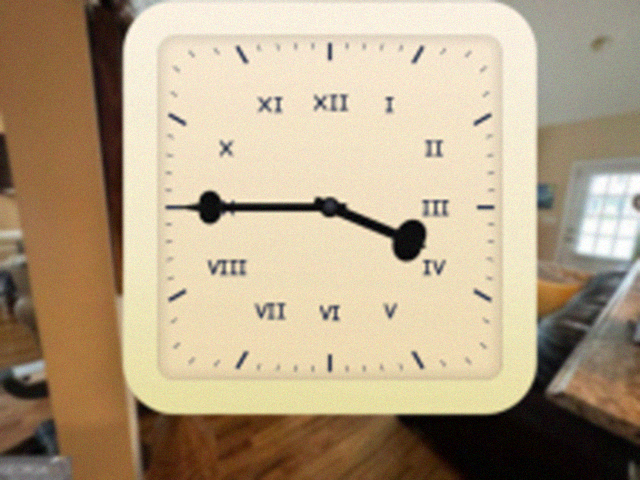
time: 3:45
